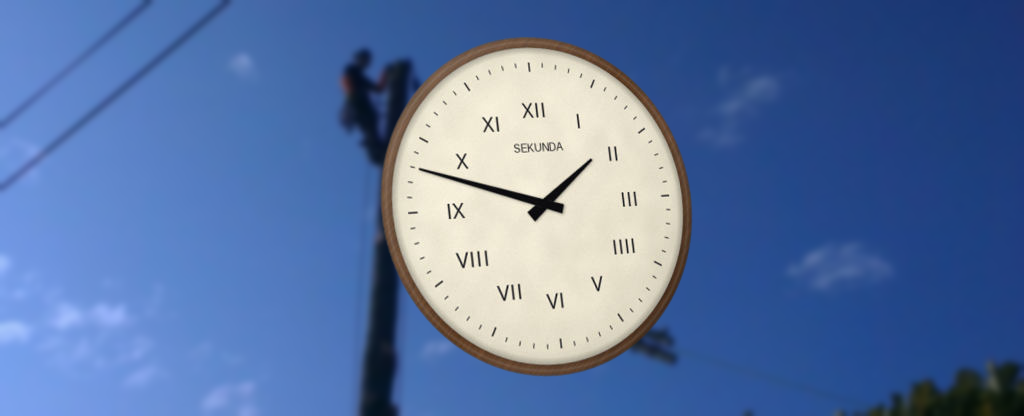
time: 1:48
